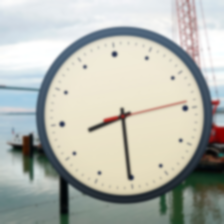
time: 8:30:14
